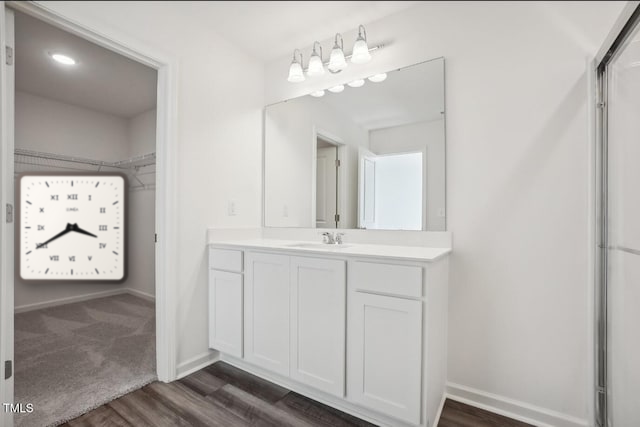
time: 3:40
